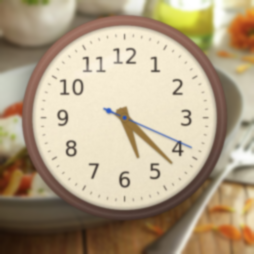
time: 5:22:19
